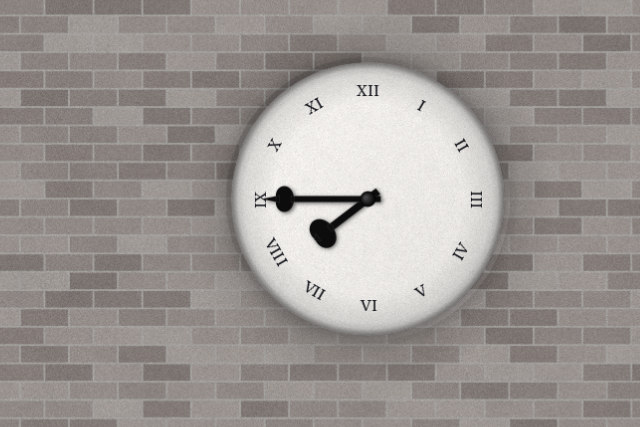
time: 7:45
